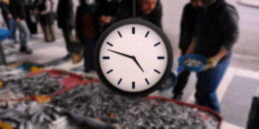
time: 4:48
